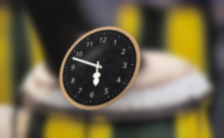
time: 5:48
